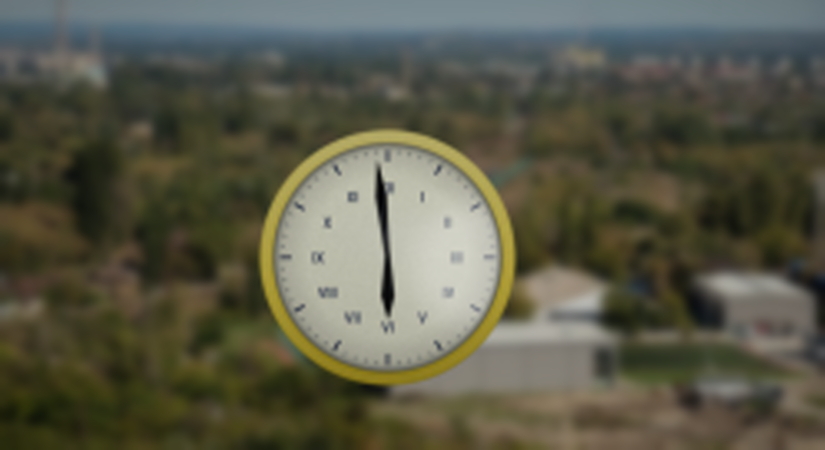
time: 5:59
